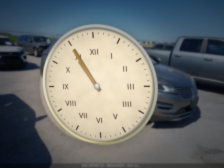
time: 10:55
